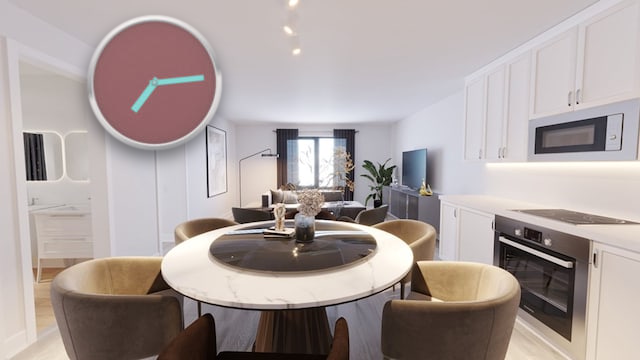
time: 7:14
